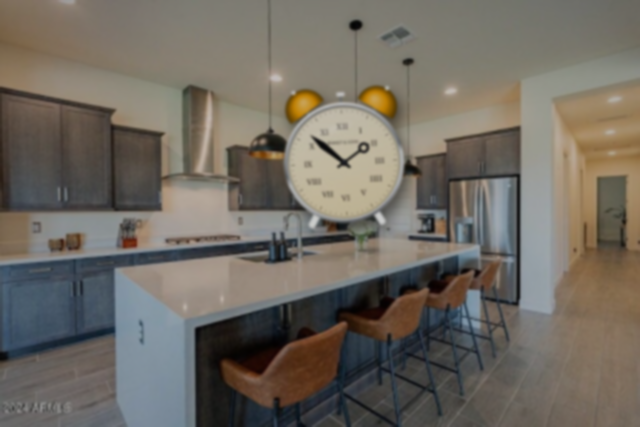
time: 1:52
